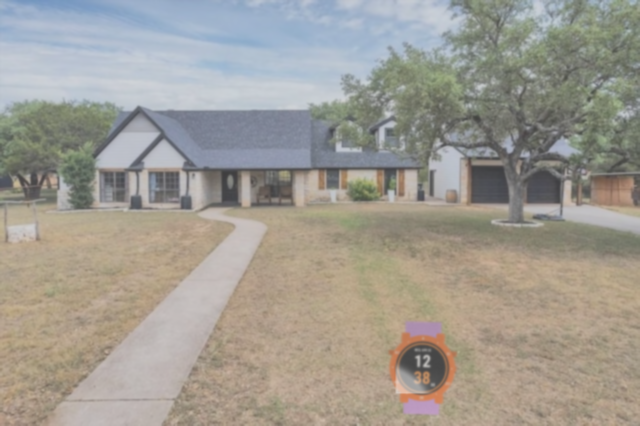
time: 12:38
